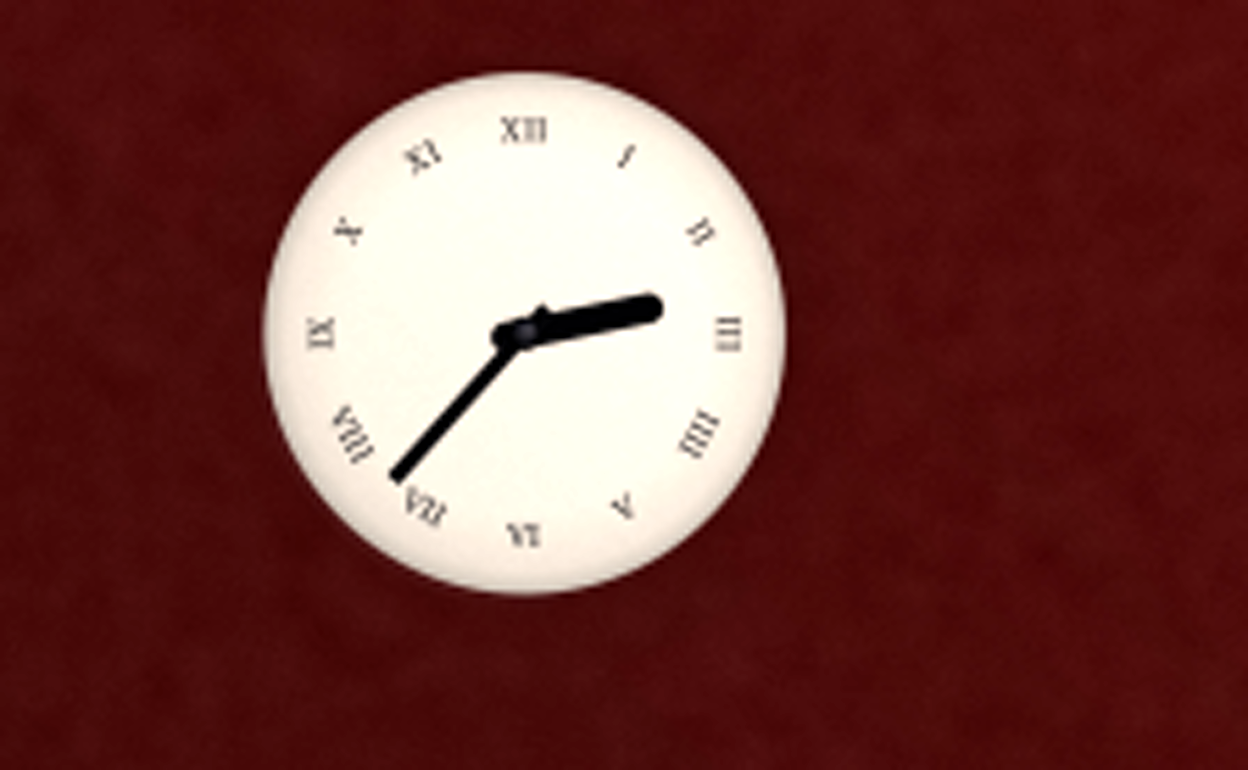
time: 2:37
